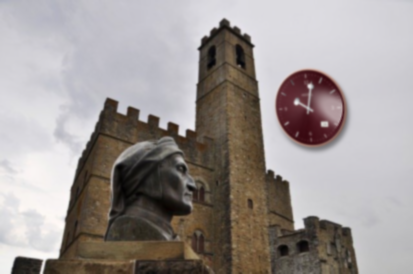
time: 10:02
